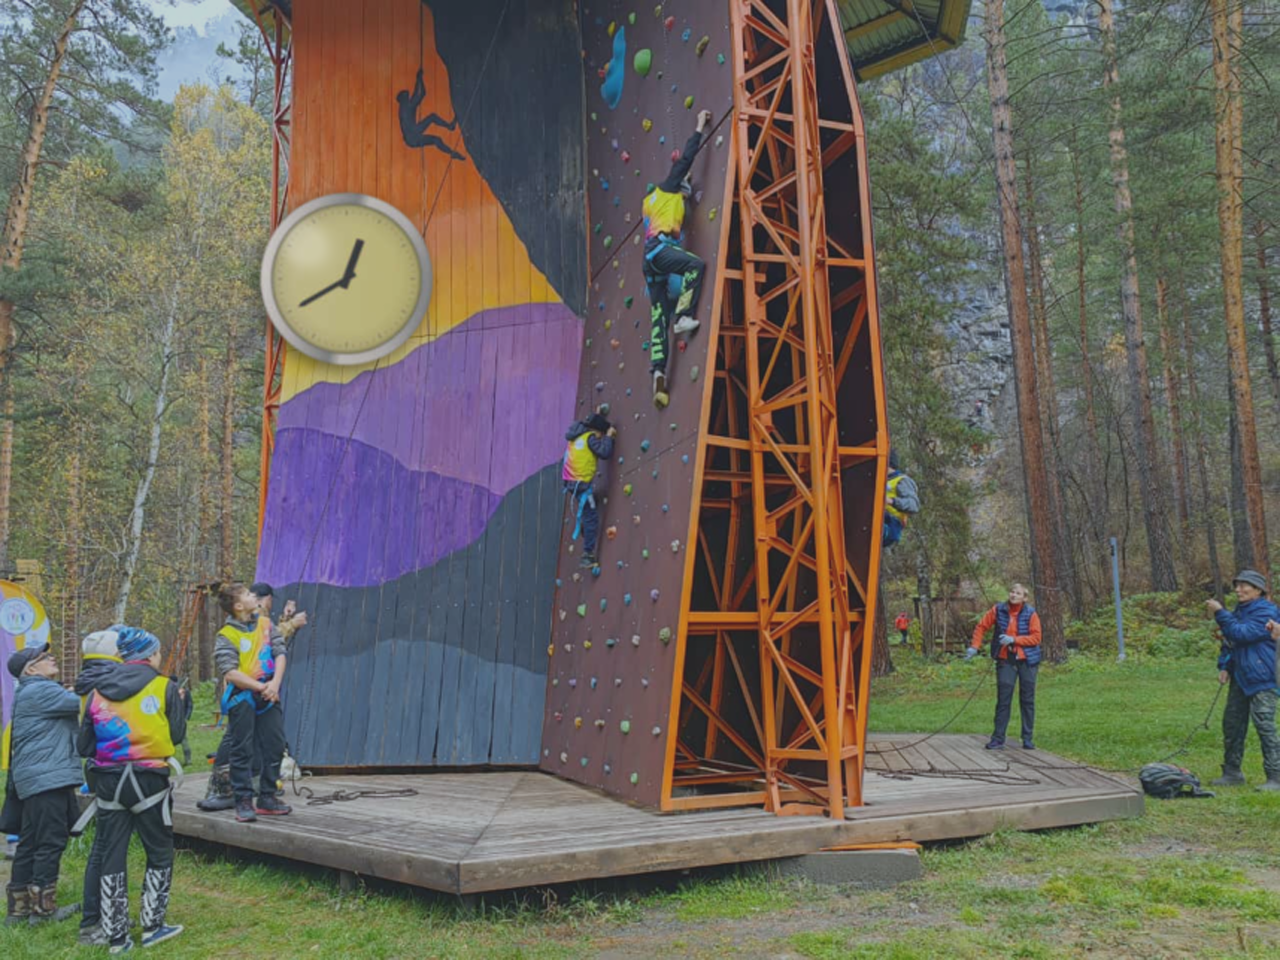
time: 12:40
